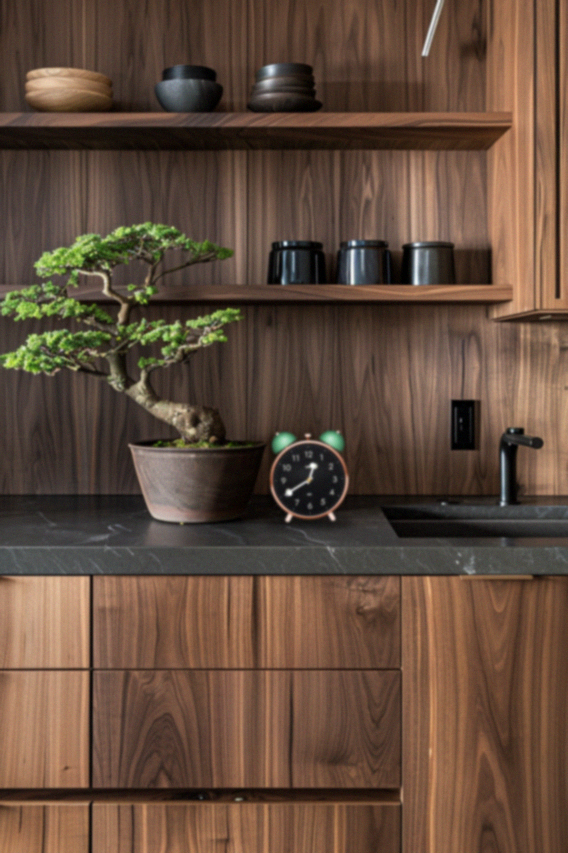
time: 12:40
